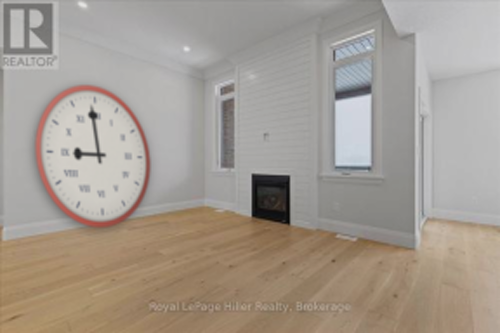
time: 8:59
